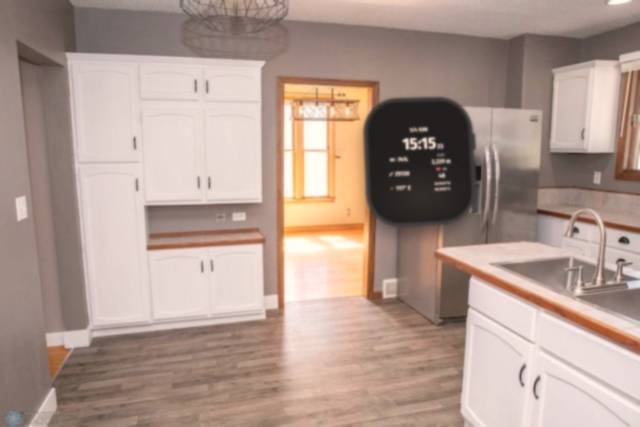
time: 15:15
